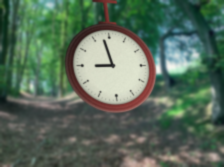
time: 8:58
